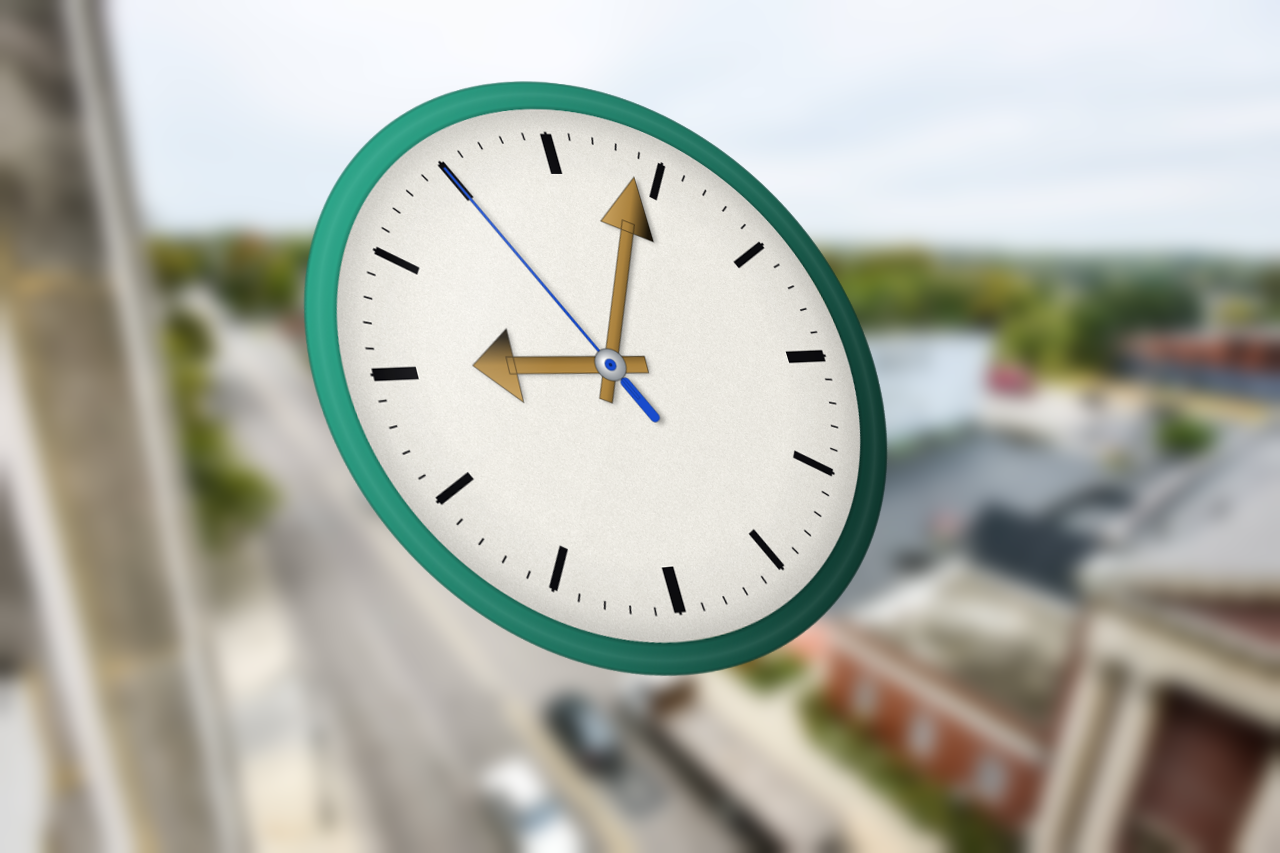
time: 9:03:55
